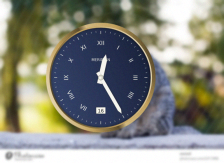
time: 12:25
